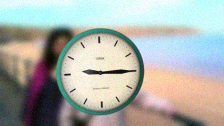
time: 9:15
